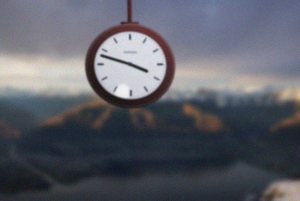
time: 3:48
